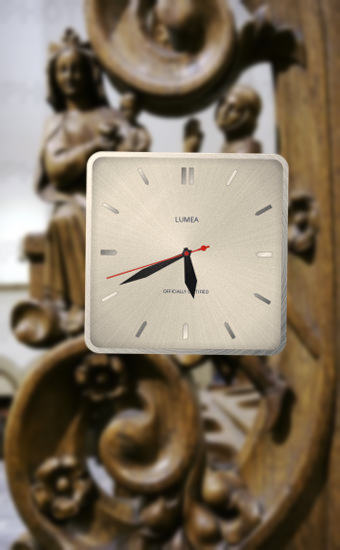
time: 5:40:42
